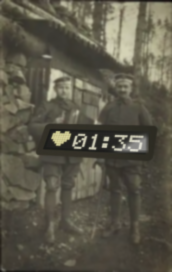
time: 1:35
